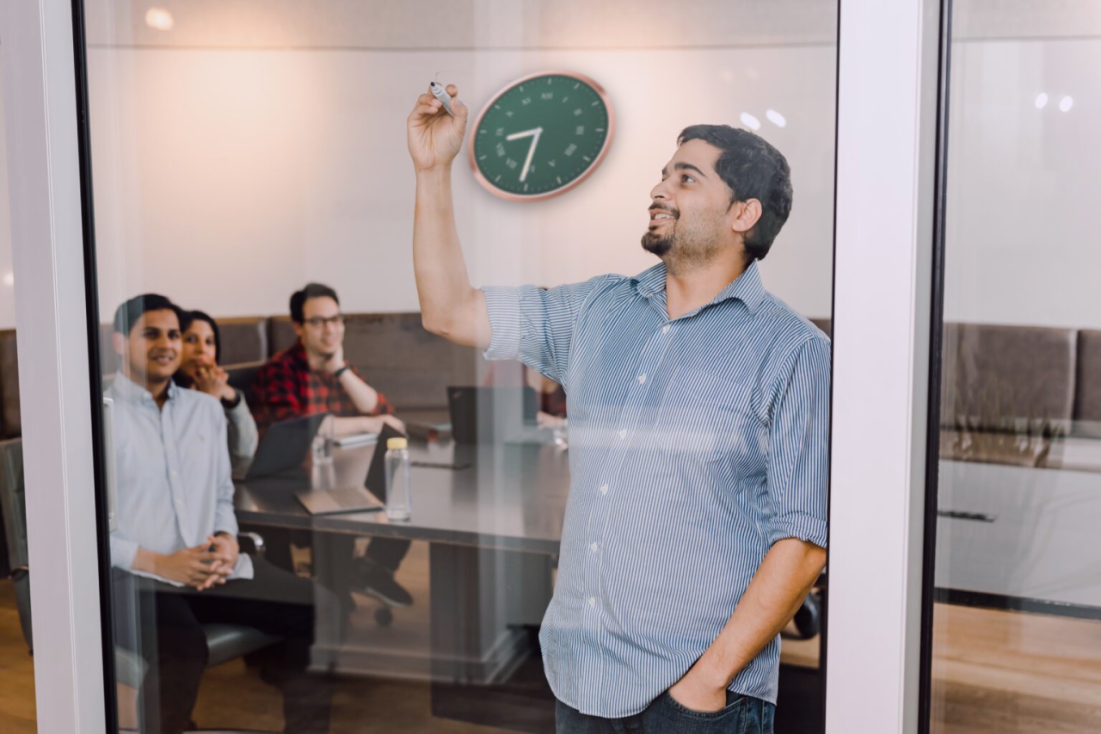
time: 8:31
